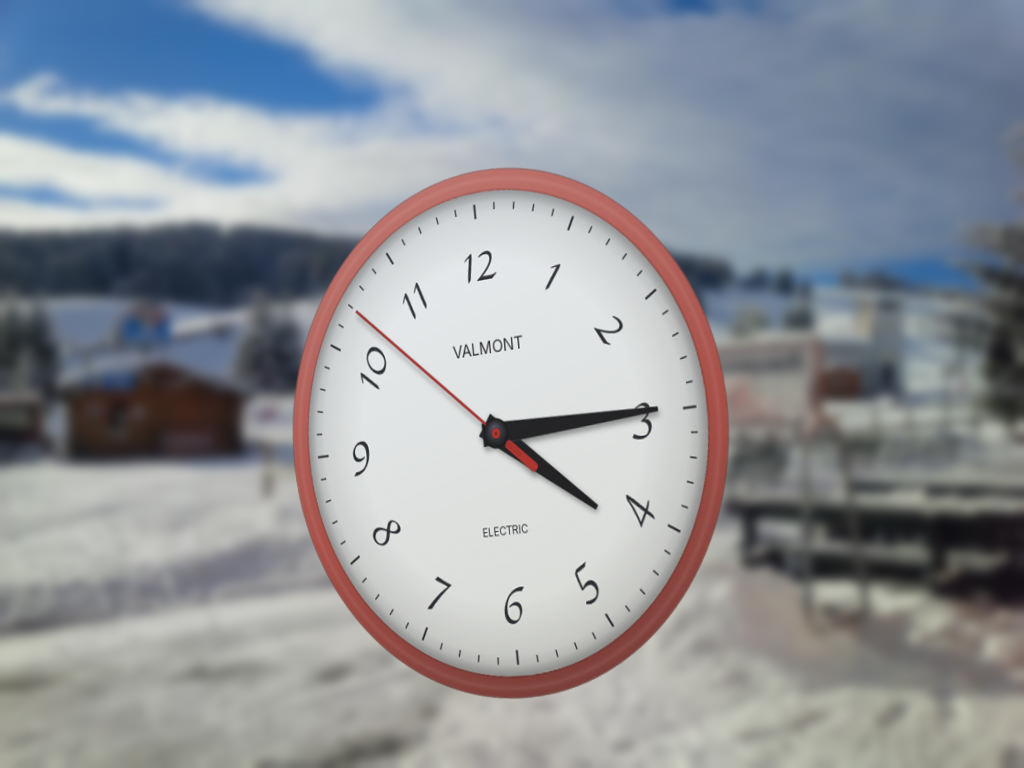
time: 4:14:52
